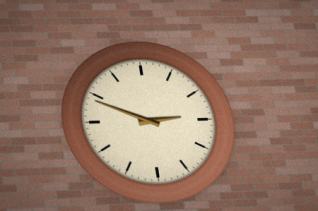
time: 2:49
